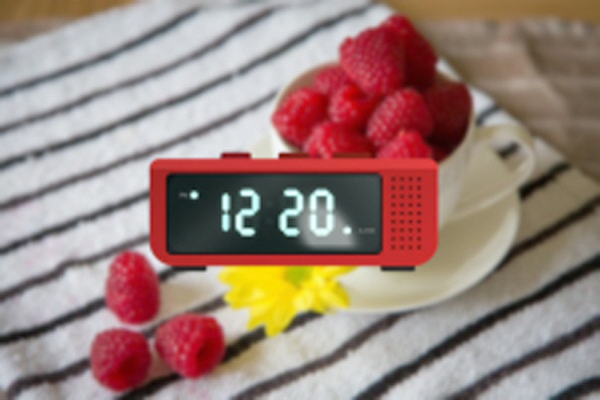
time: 12:20
